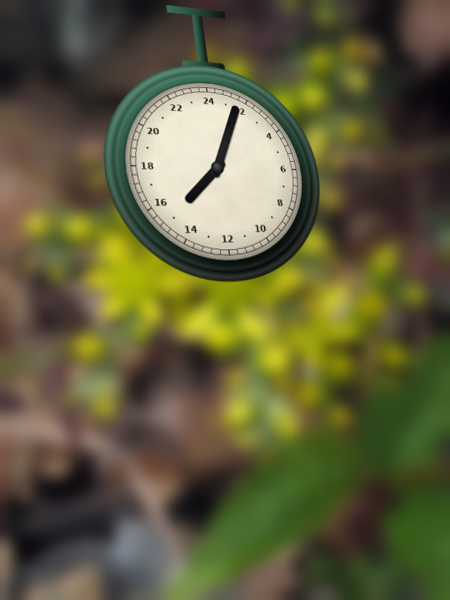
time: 15:04
